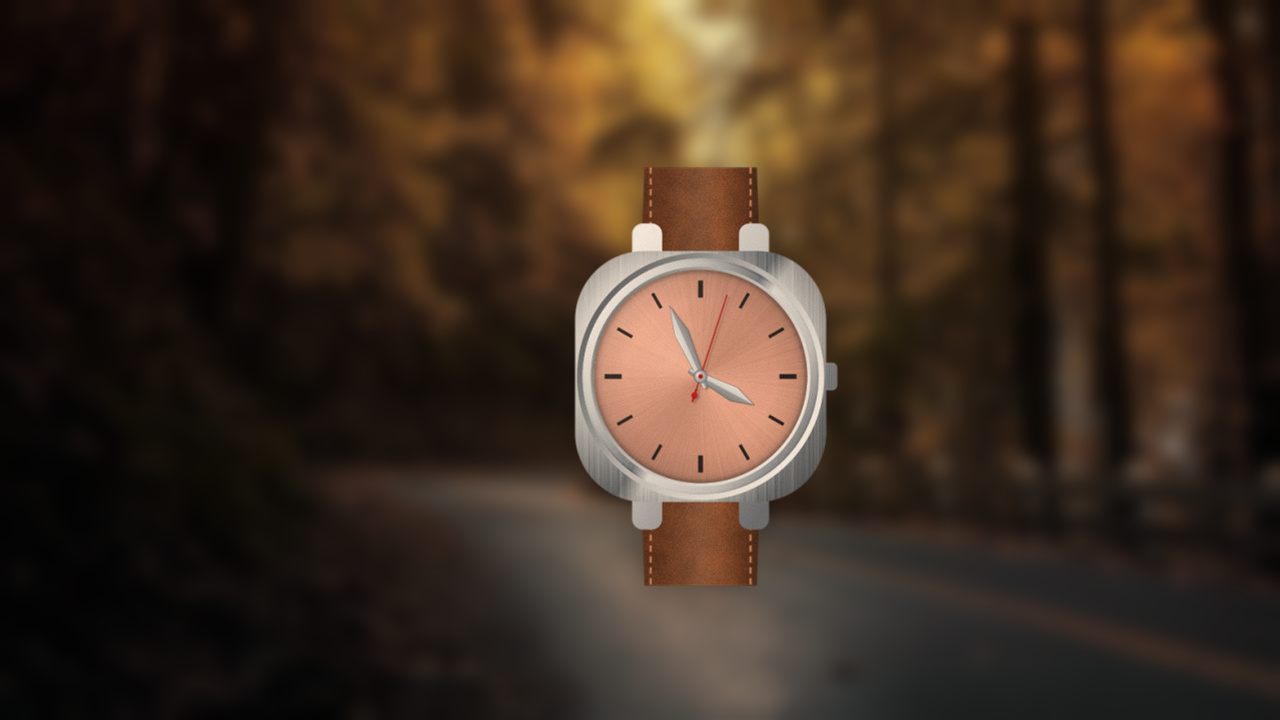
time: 3:56:03
